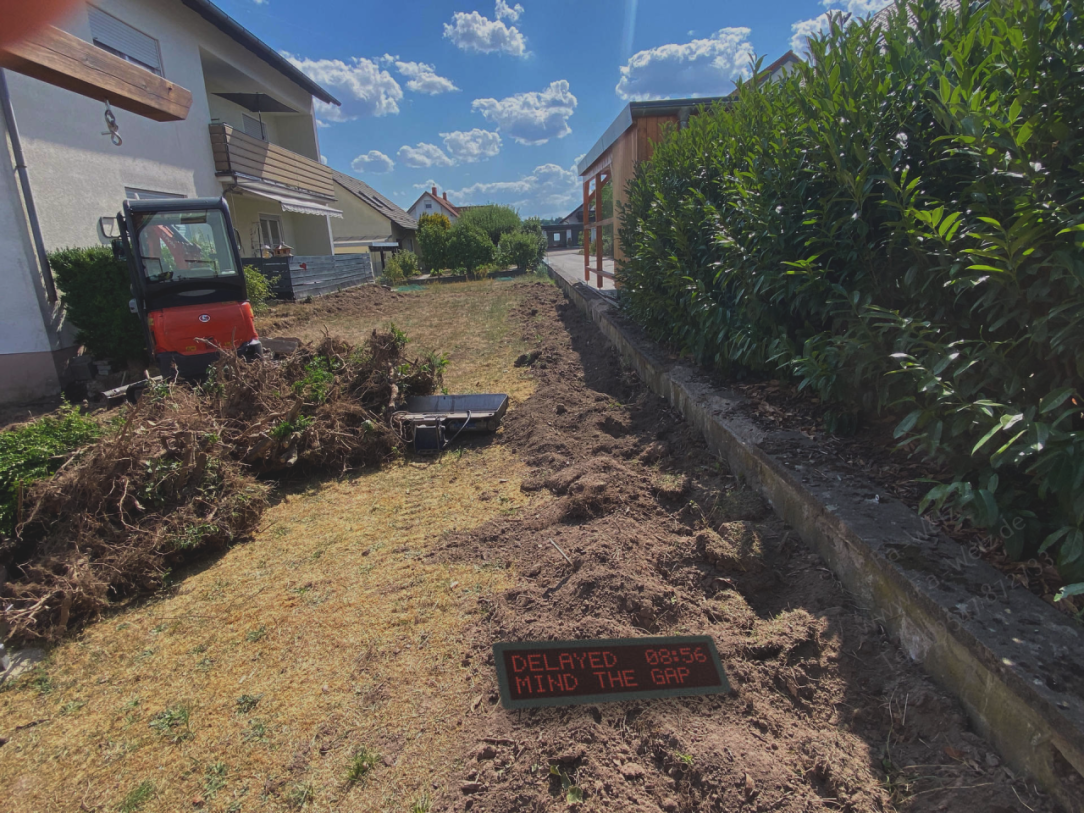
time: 8:56
